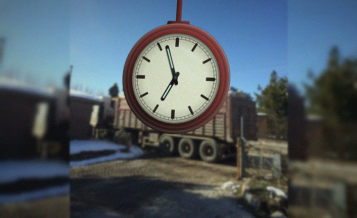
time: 6:57
